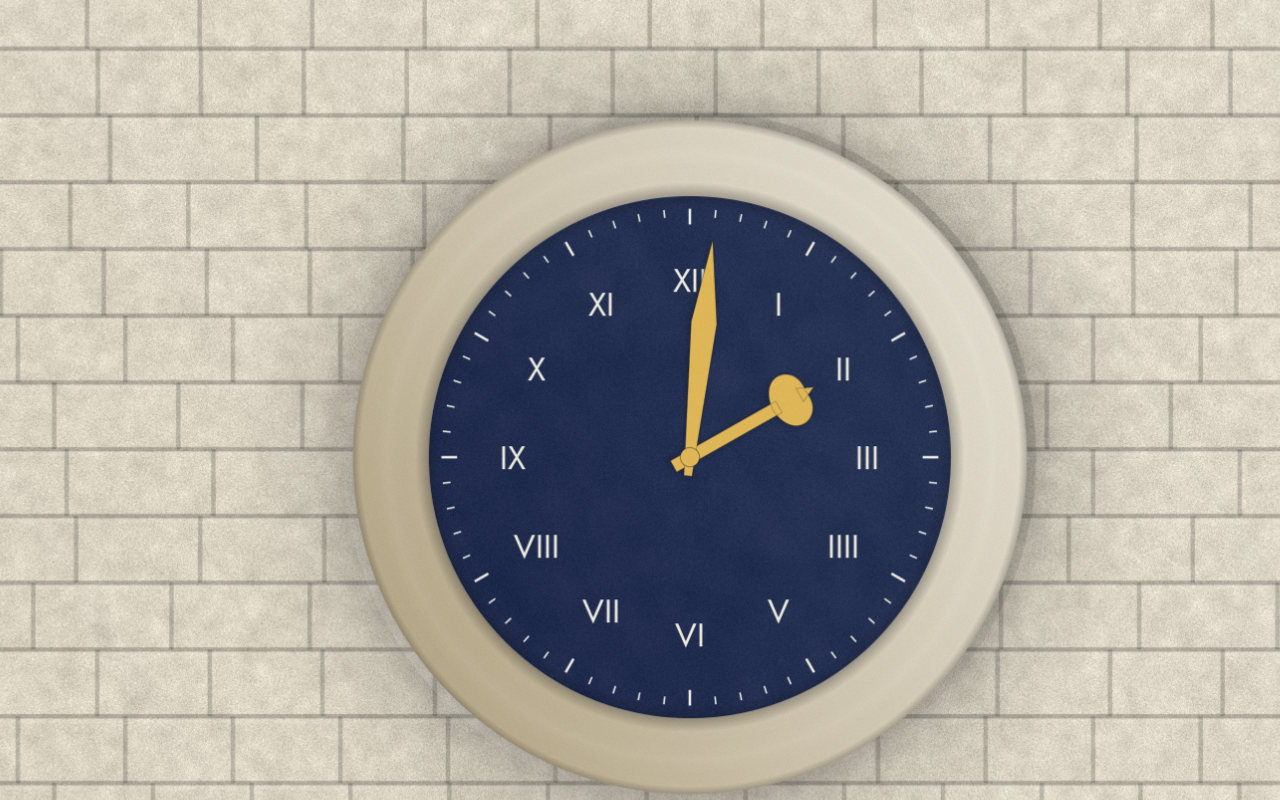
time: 2:01
